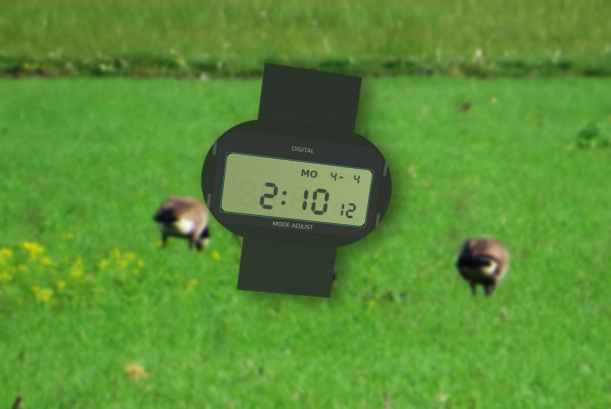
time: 2:10:12
